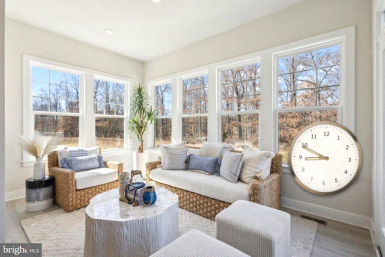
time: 8:49
